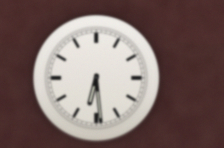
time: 6:29
